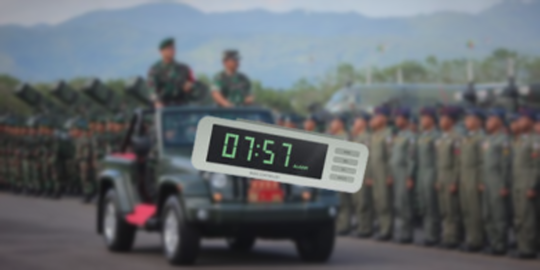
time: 7:57
